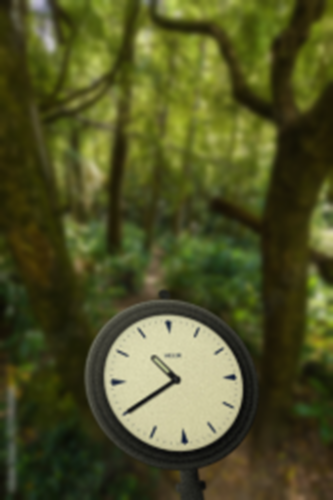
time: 10:40
